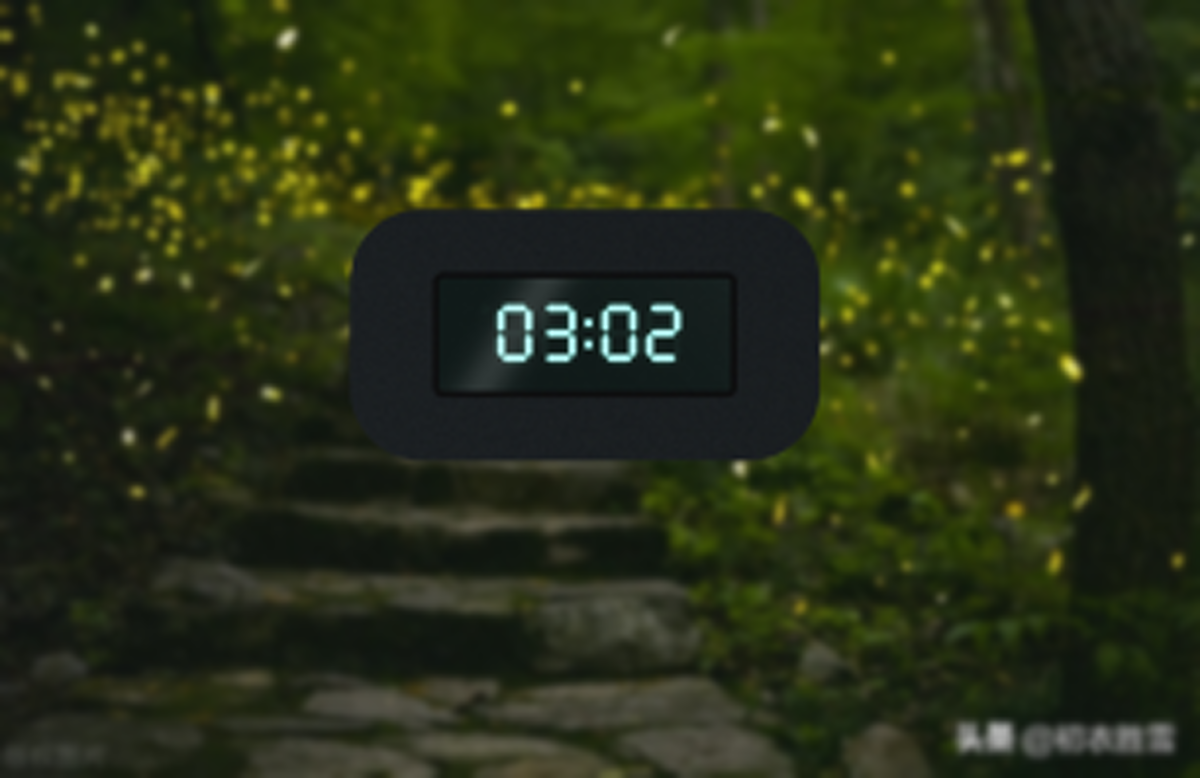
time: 3:02
